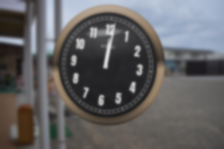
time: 12:01
